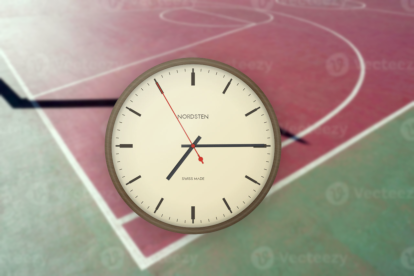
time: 7:14:55
